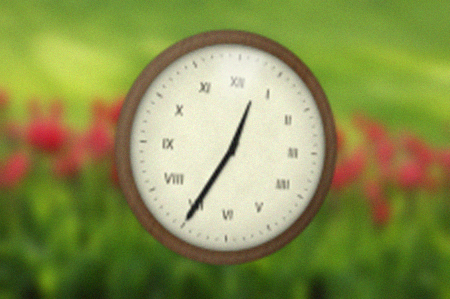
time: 12:35
